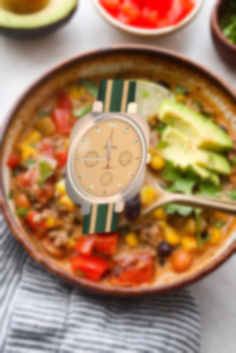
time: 11:45
